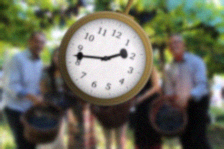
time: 1:42
